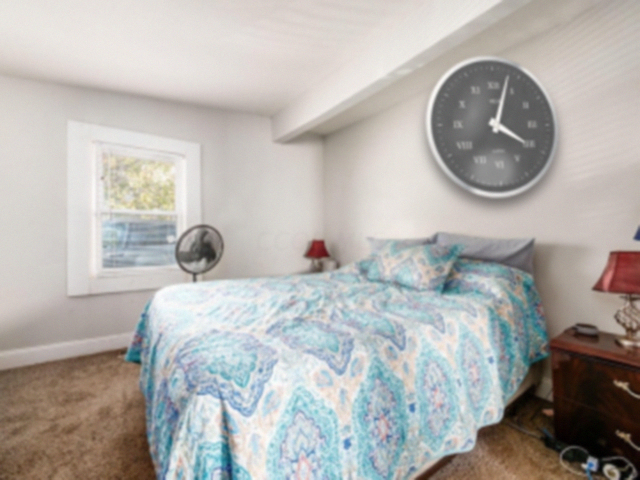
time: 4:03
